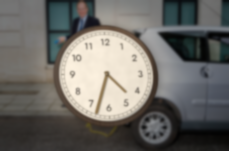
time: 4:33
